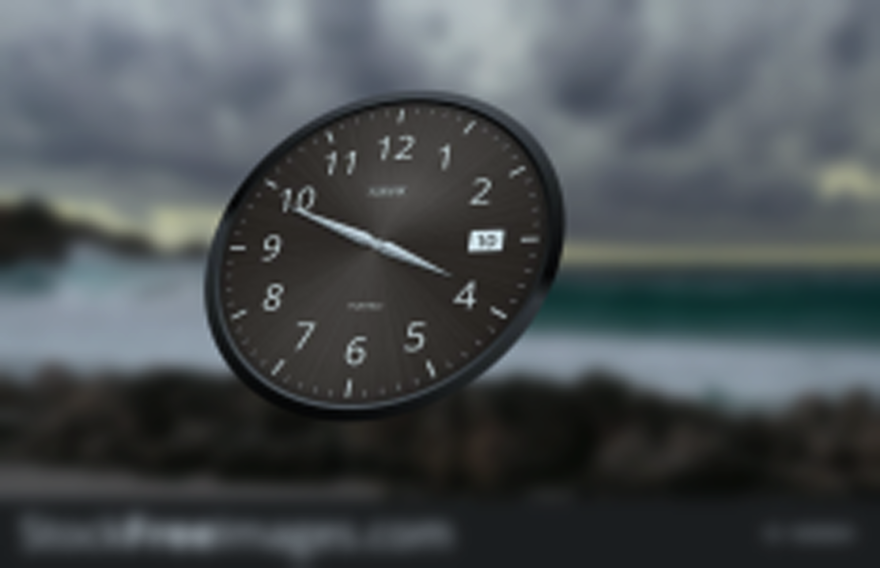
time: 3:49
